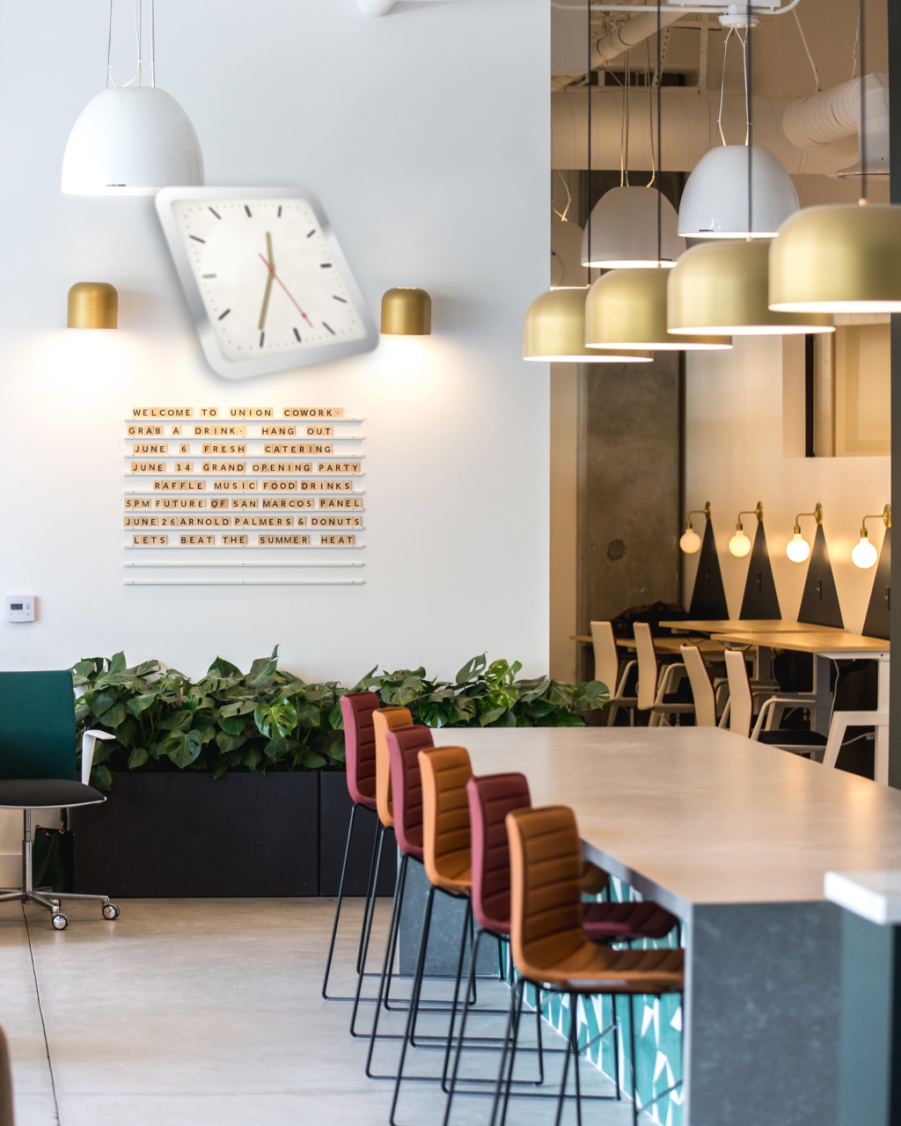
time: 12:35:27
